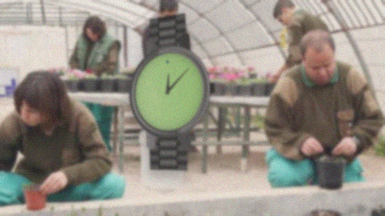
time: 12:08
